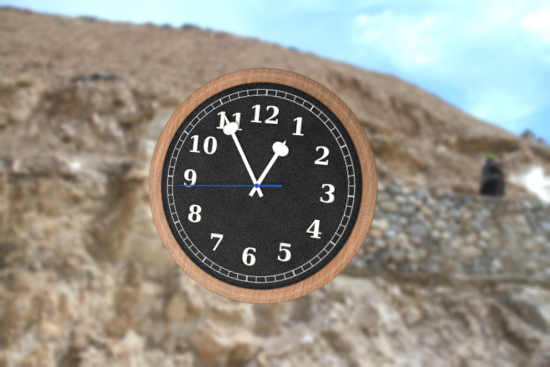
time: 12:54:44
